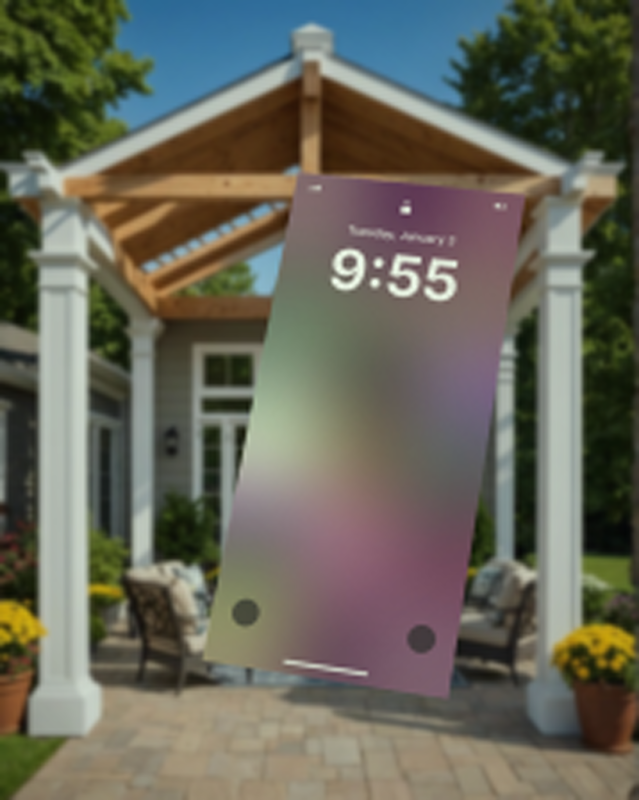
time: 9:55
